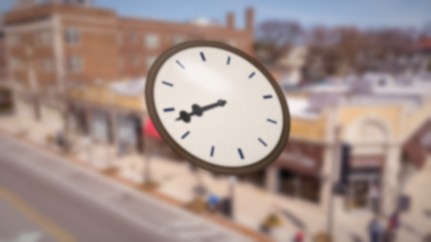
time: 8:43
